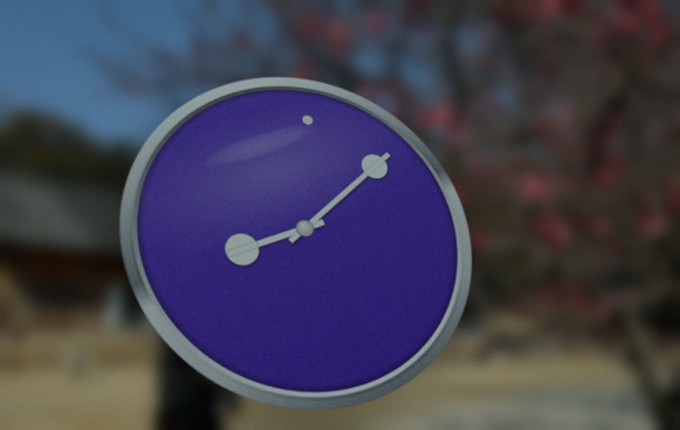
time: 8:07
